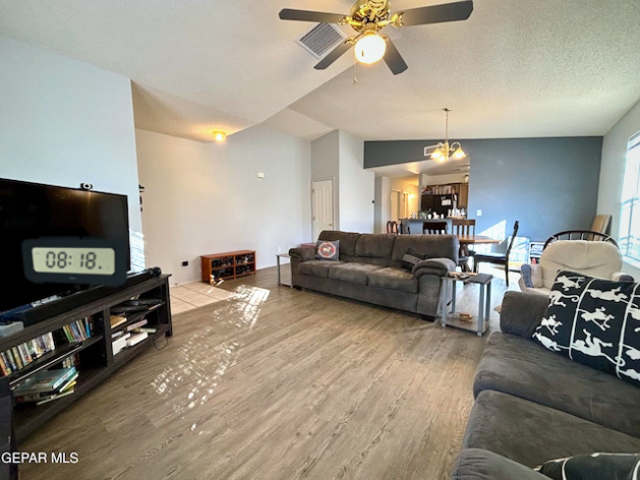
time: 8:18
